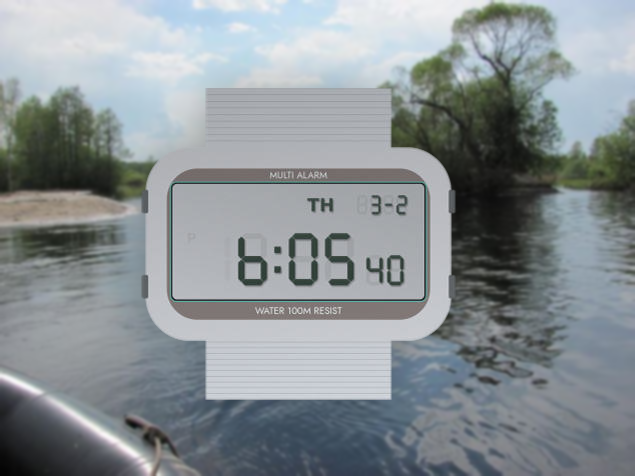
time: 6:05:40
